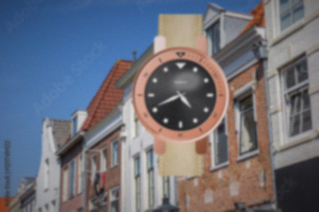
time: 4:41
